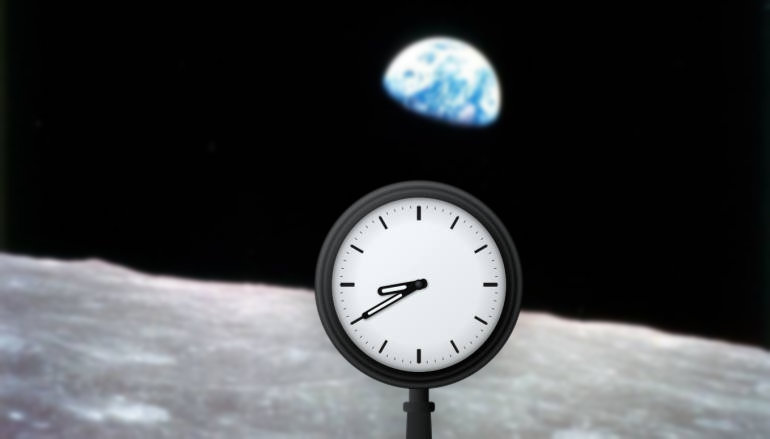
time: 8:40
